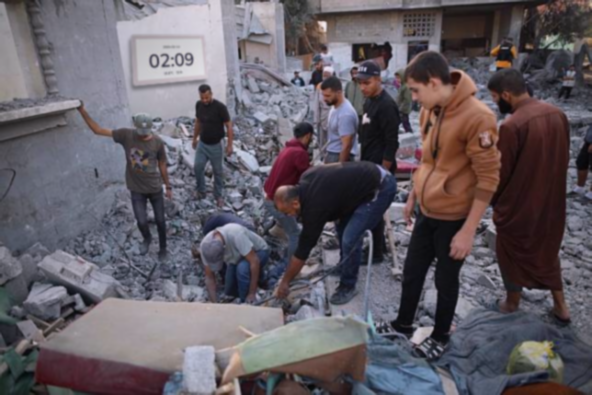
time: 2:09
